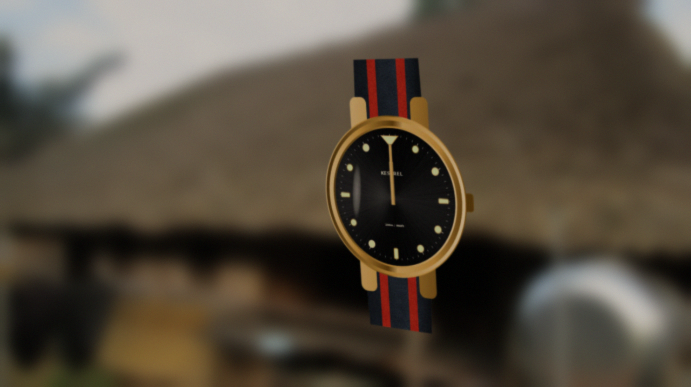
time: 12:00
